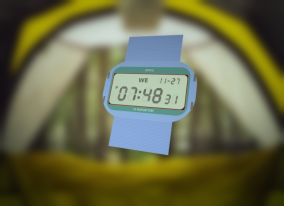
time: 7:48:31
